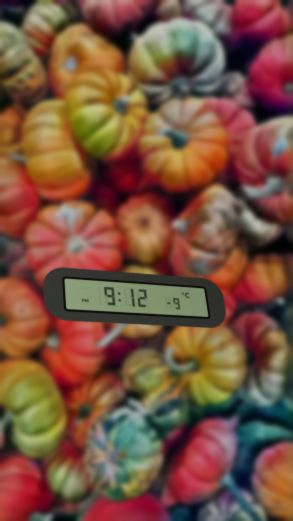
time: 9:12
